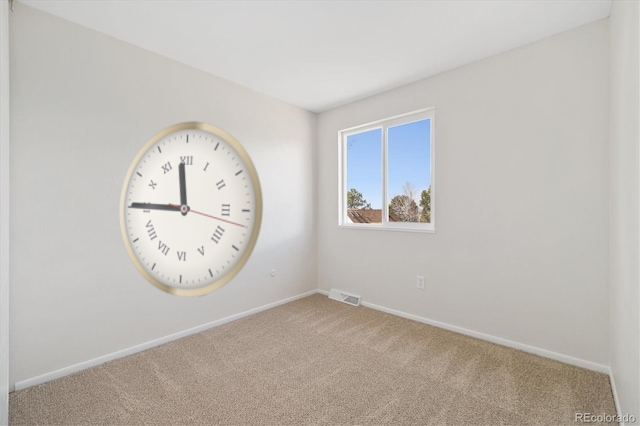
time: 11:45:17
